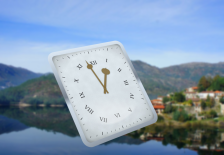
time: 12:58
